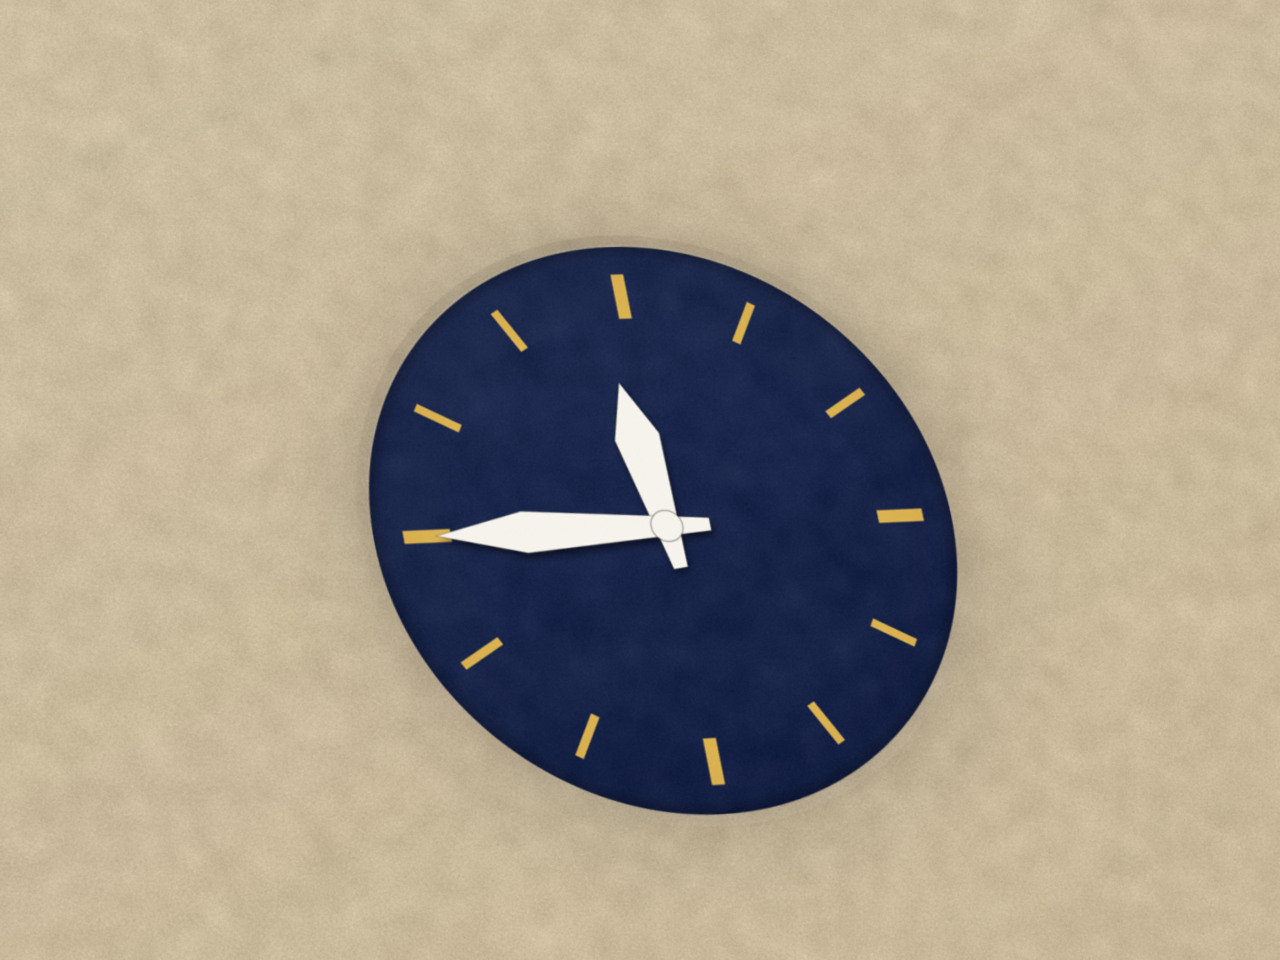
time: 11:45
